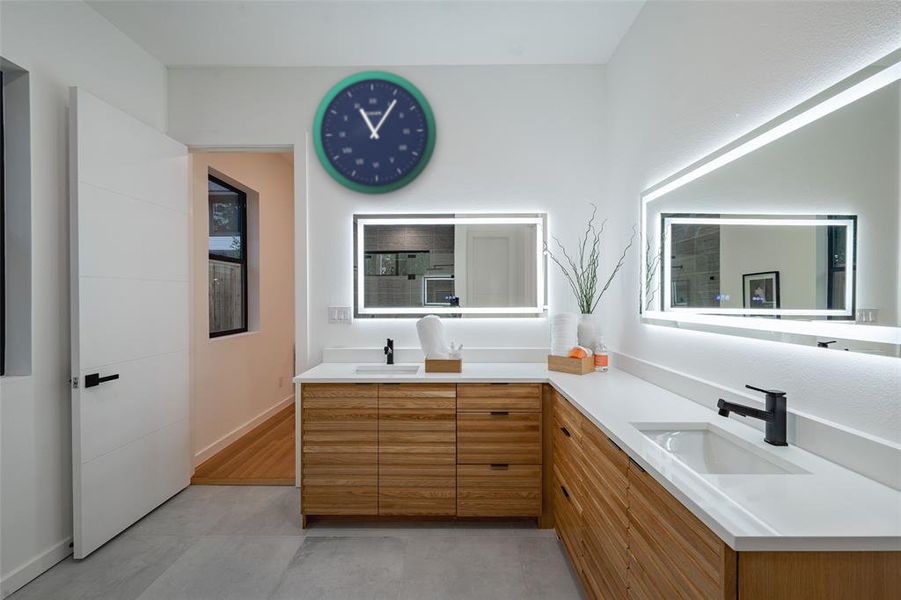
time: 11:06
